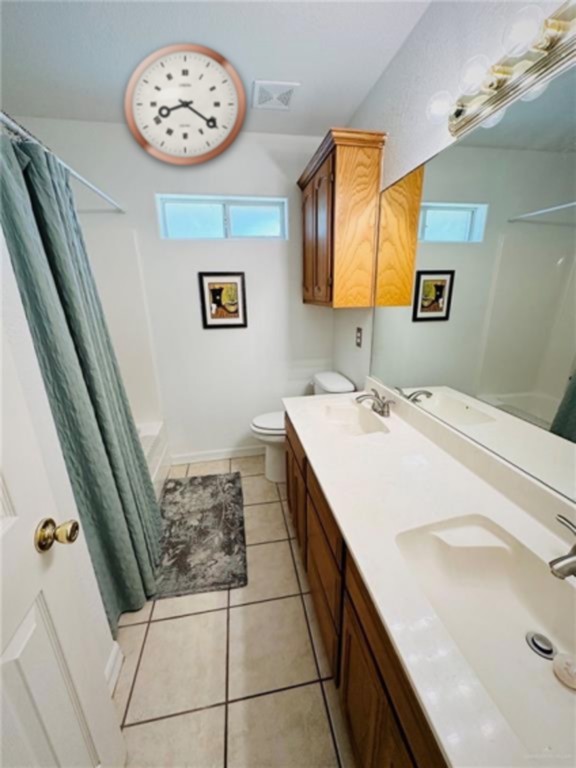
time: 8:21
